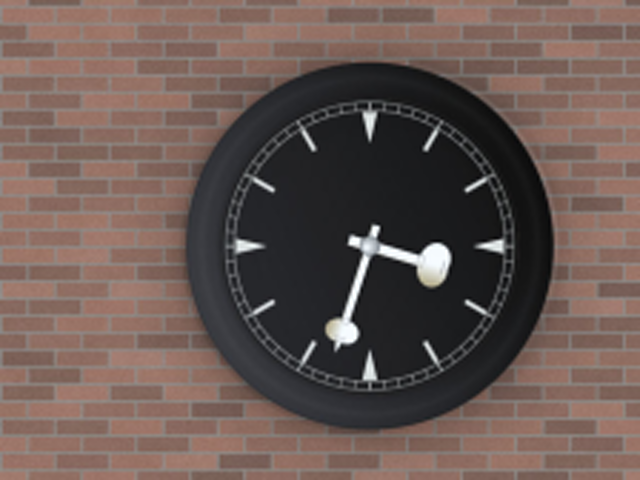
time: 3:33
